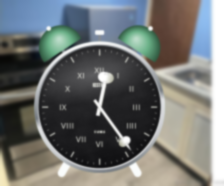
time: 12:24
